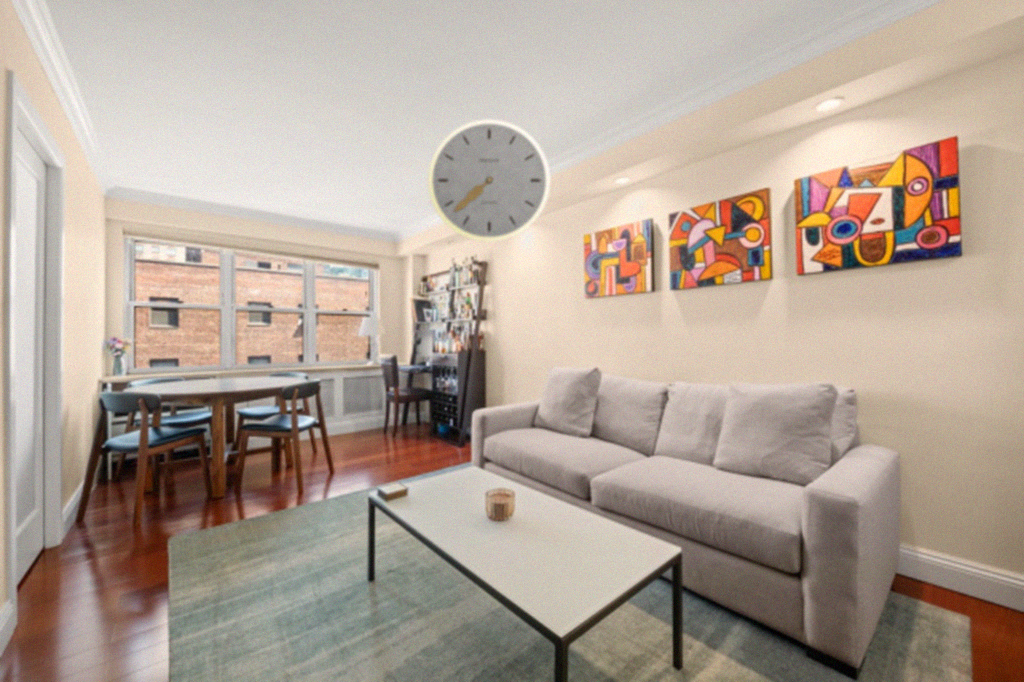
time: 7:38
